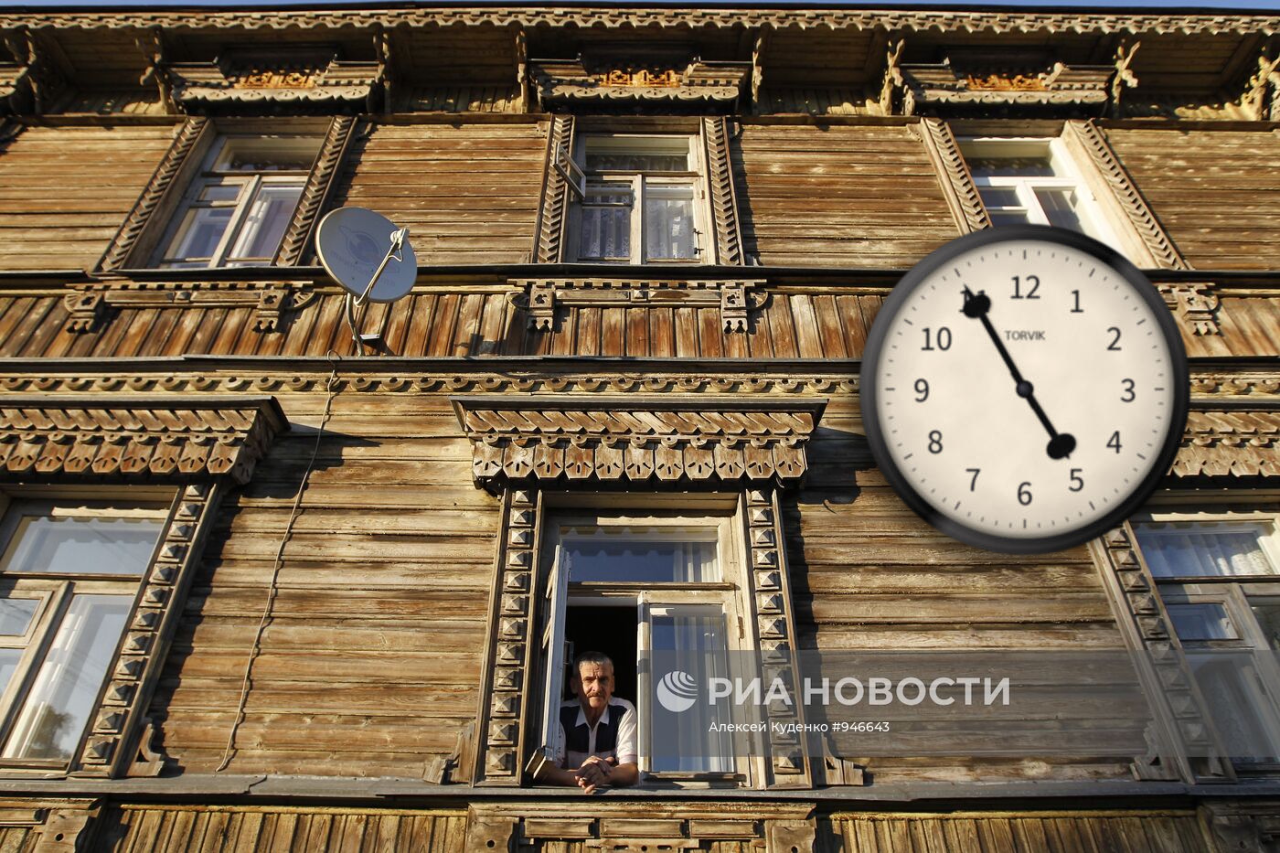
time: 4:55
